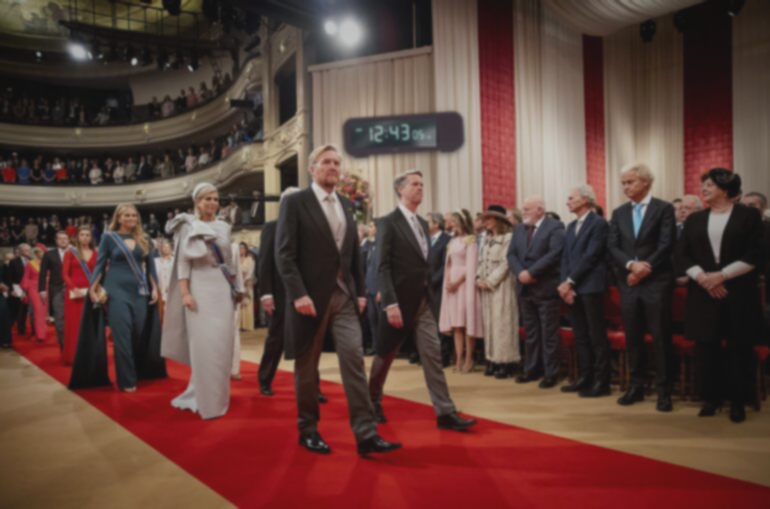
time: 12:43
